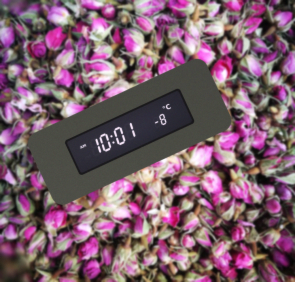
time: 10:01
